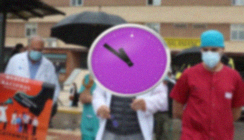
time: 10:51
